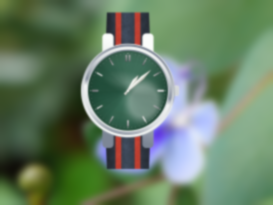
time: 1:08
